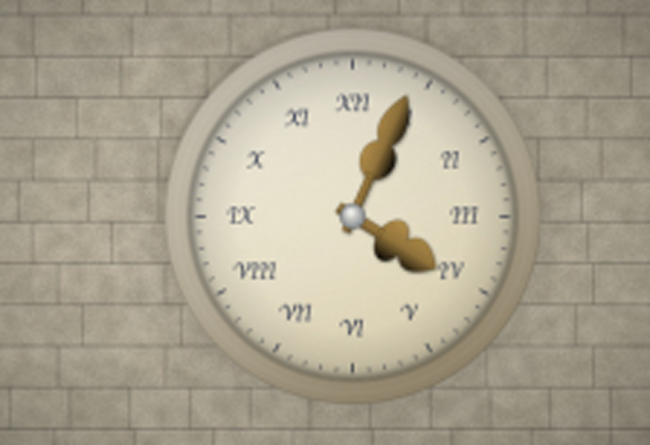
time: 4:04
